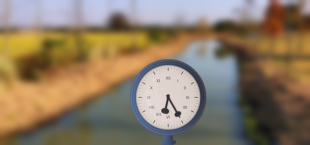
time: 6:25
